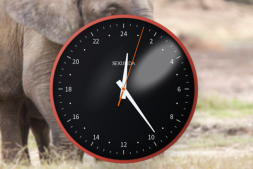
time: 0:24:03
